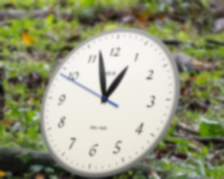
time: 12:56:49
